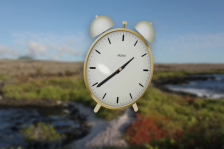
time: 1:39
